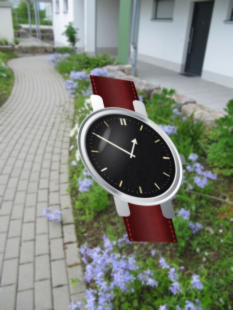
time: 12:50
